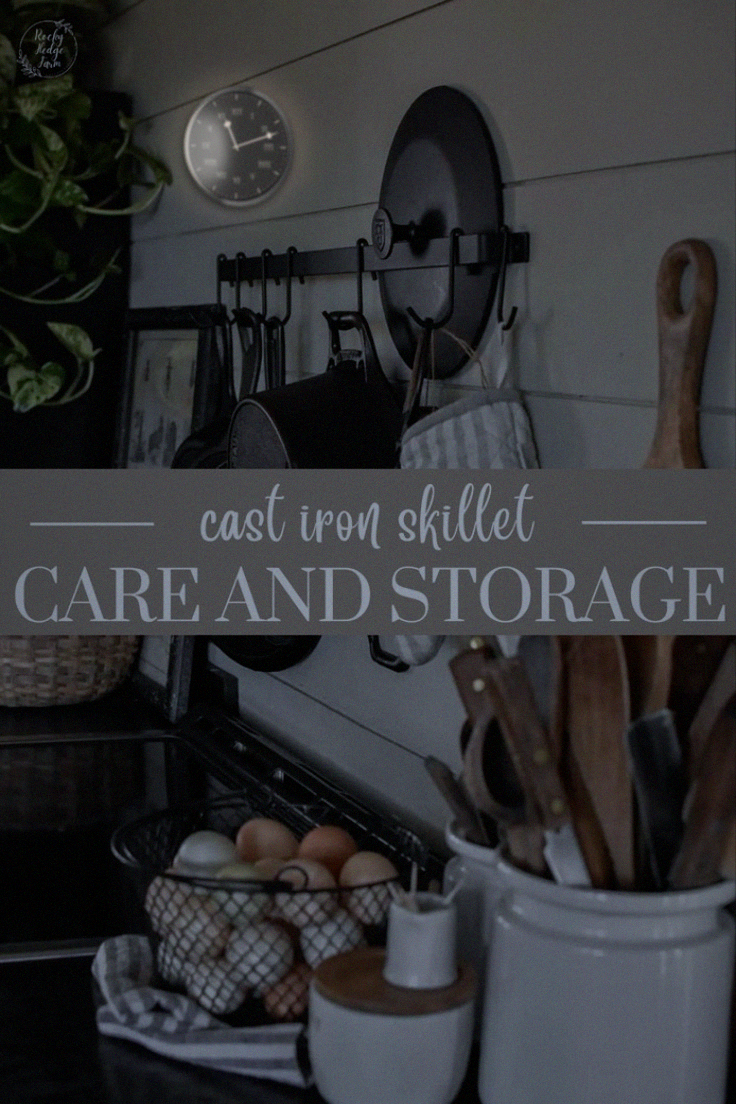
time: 11:12
